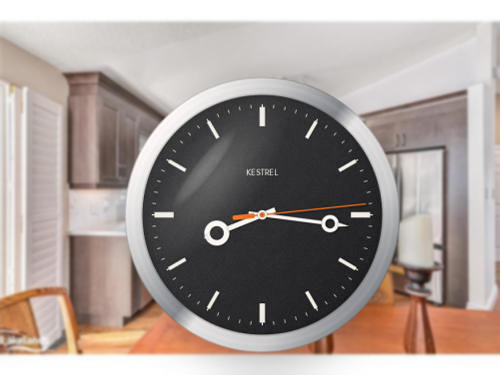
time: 8:16:14
